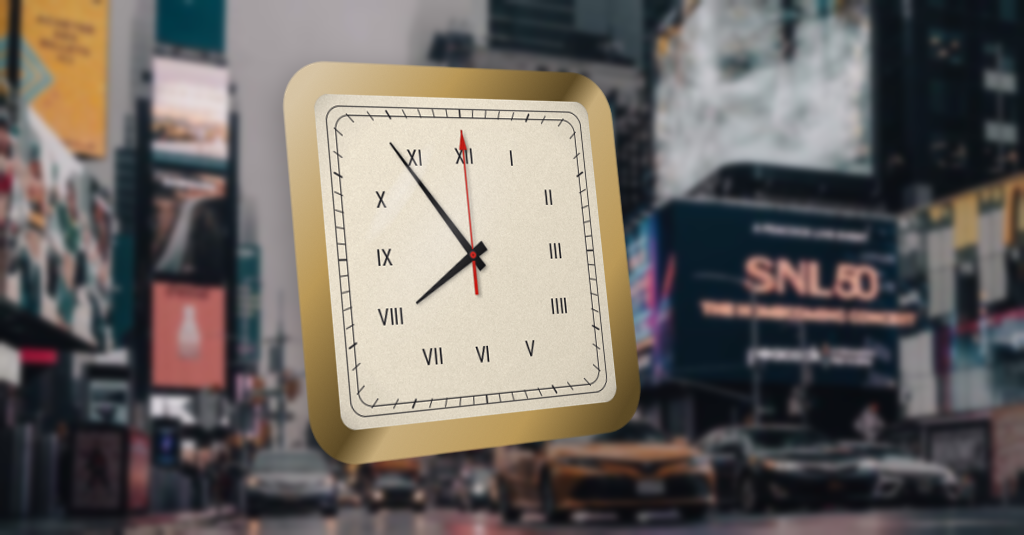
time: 7:54:00
